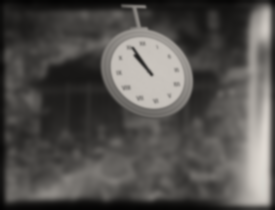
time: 10:56
